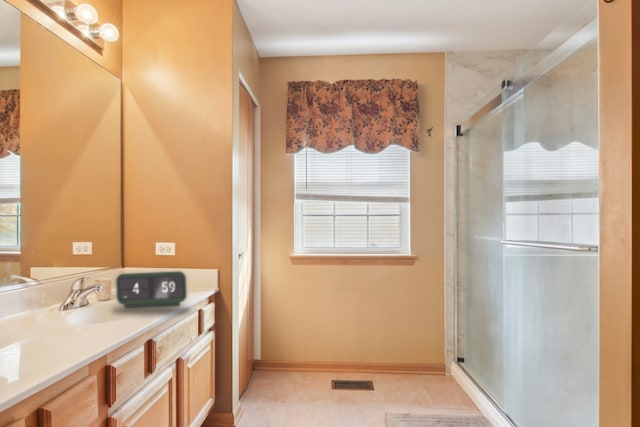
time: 4:59
